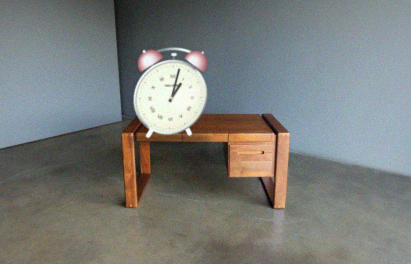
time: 1:02
